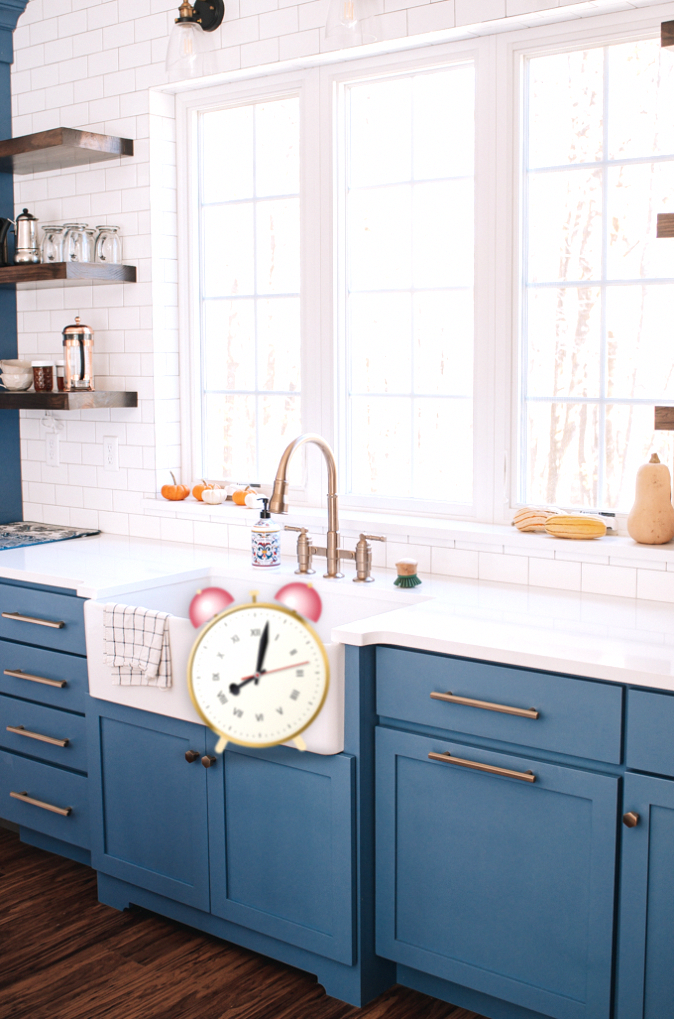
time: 8:02:13
